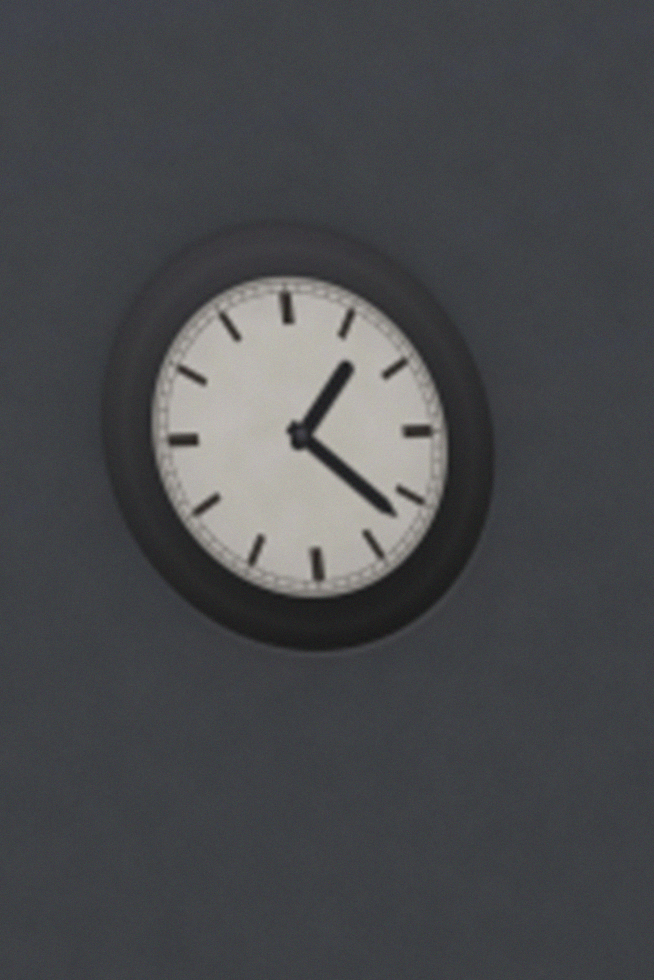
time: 1:22
